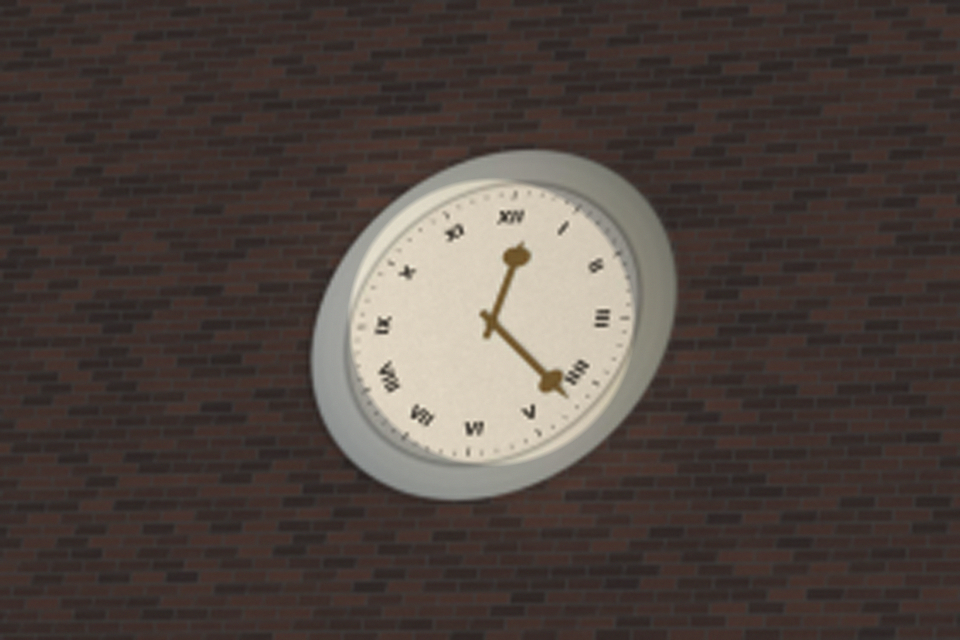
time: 12:22
